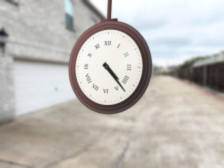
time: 4:23
